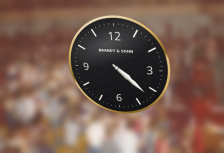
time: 4:22
